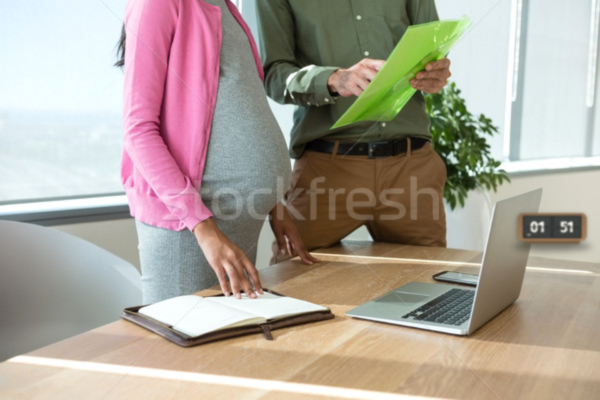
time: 1:51
